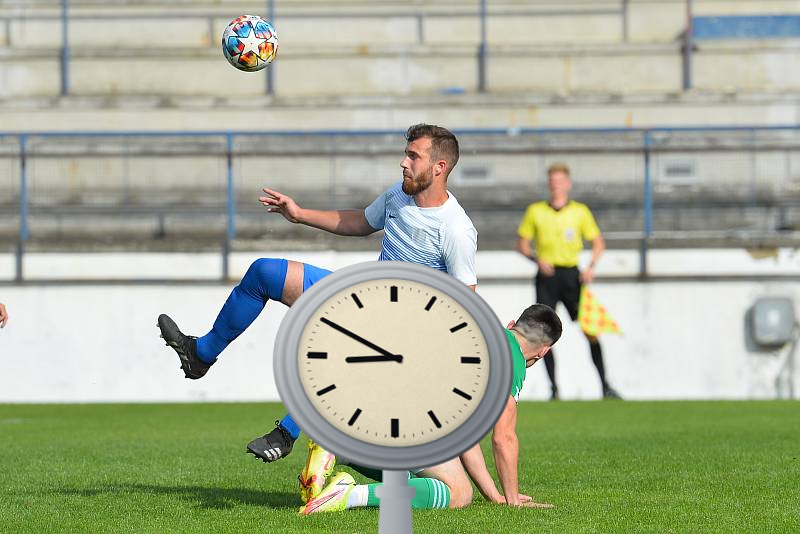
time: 8:50
